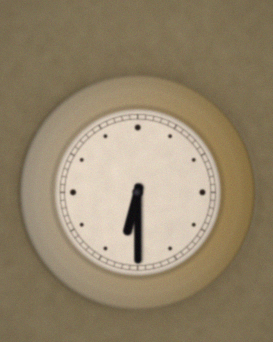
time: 6:30
